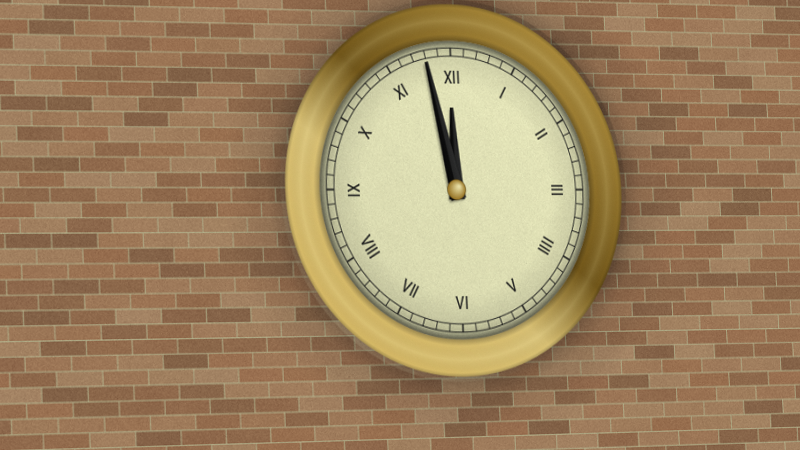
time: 11:58
